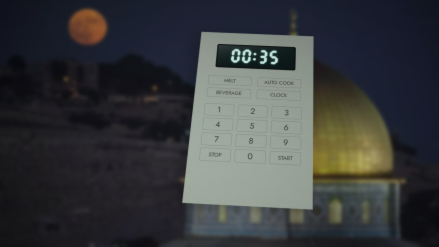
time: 0:35
